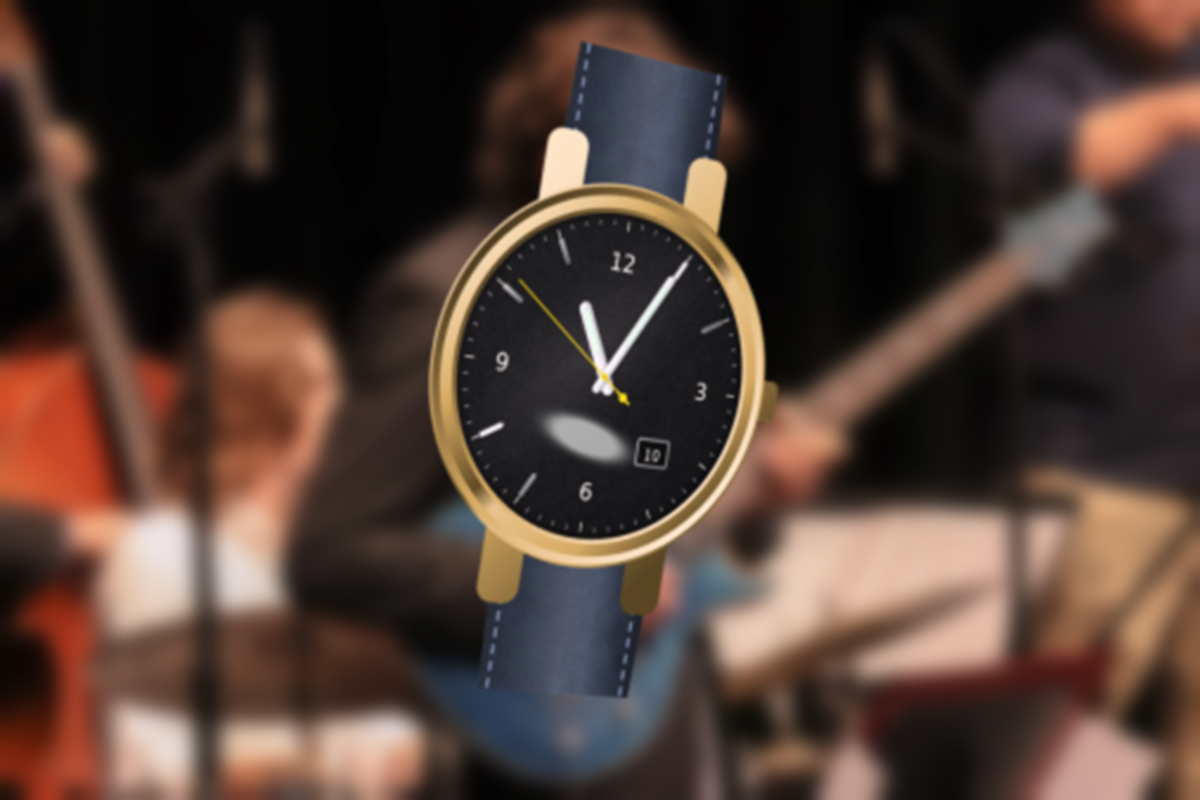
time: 11:04:51
